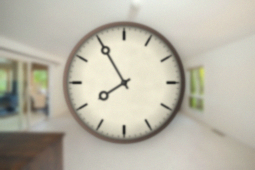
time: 7:55
